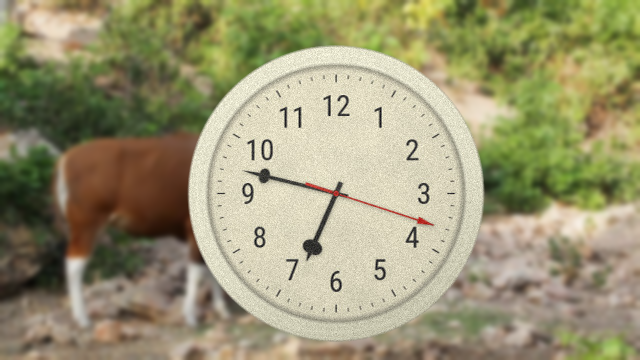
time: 6:47:18
